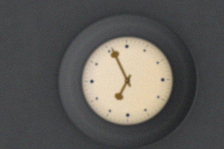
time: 6:56
